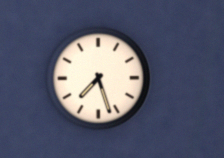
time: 7:27
